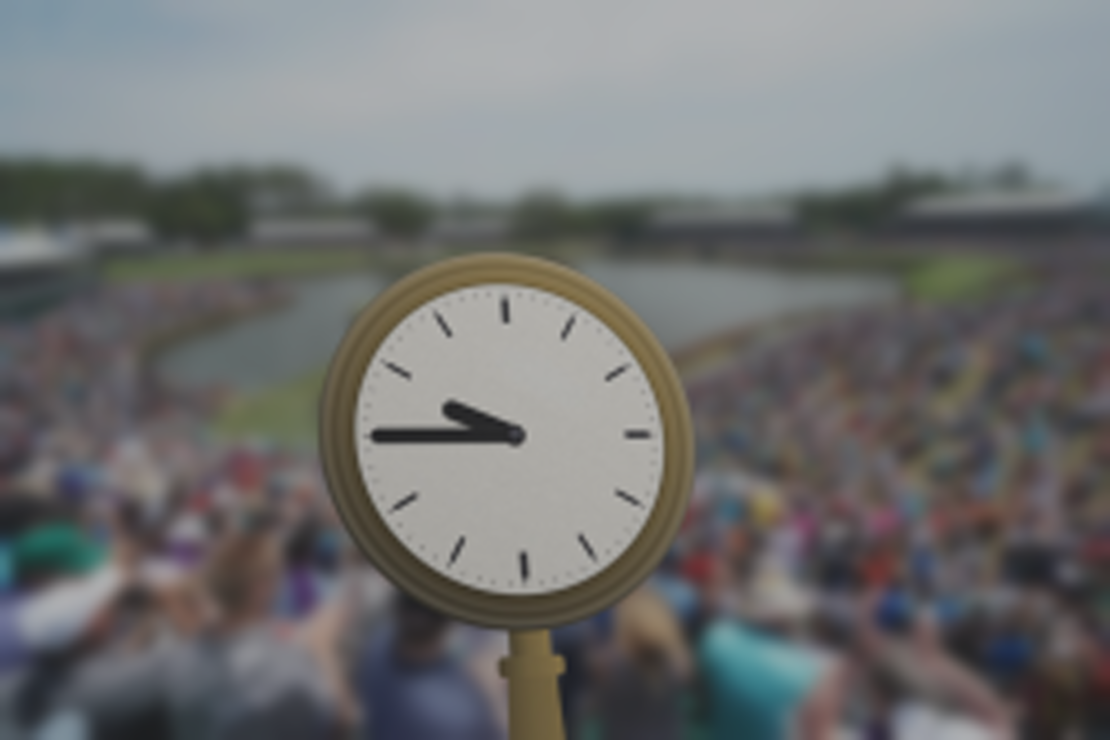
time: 9:45
